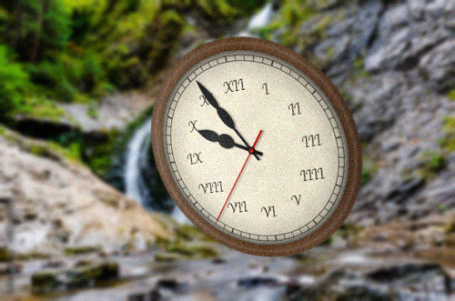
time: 9:55:37
